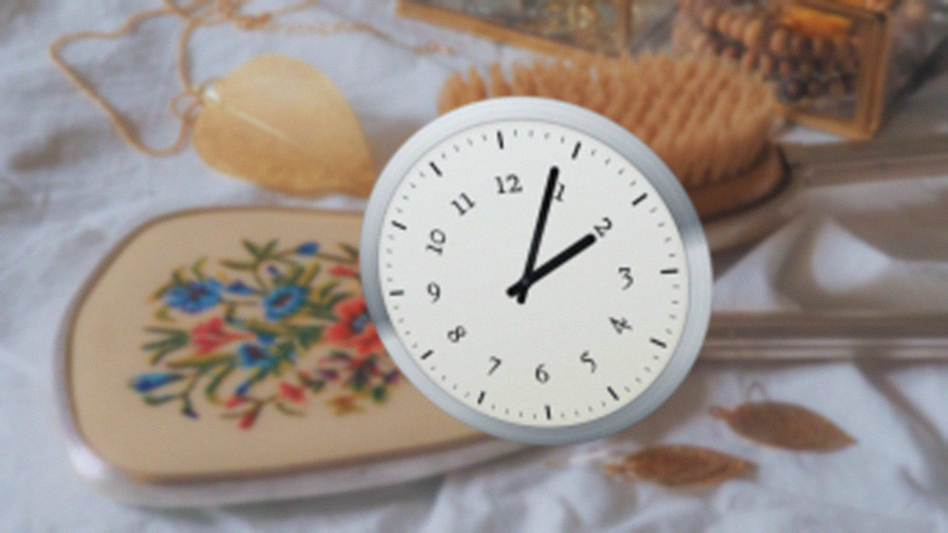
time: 2:04
